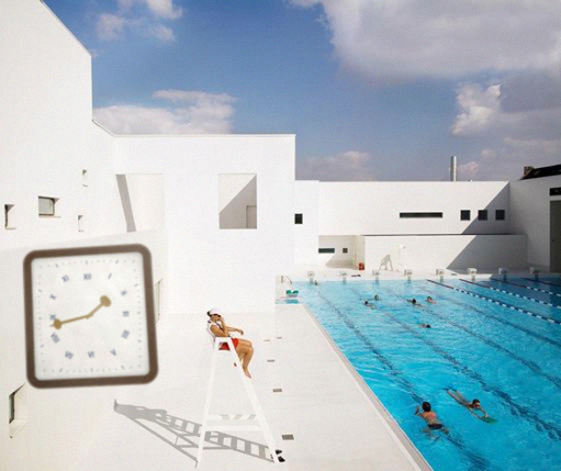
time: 1:43
